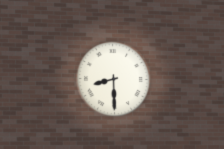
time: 8:30
